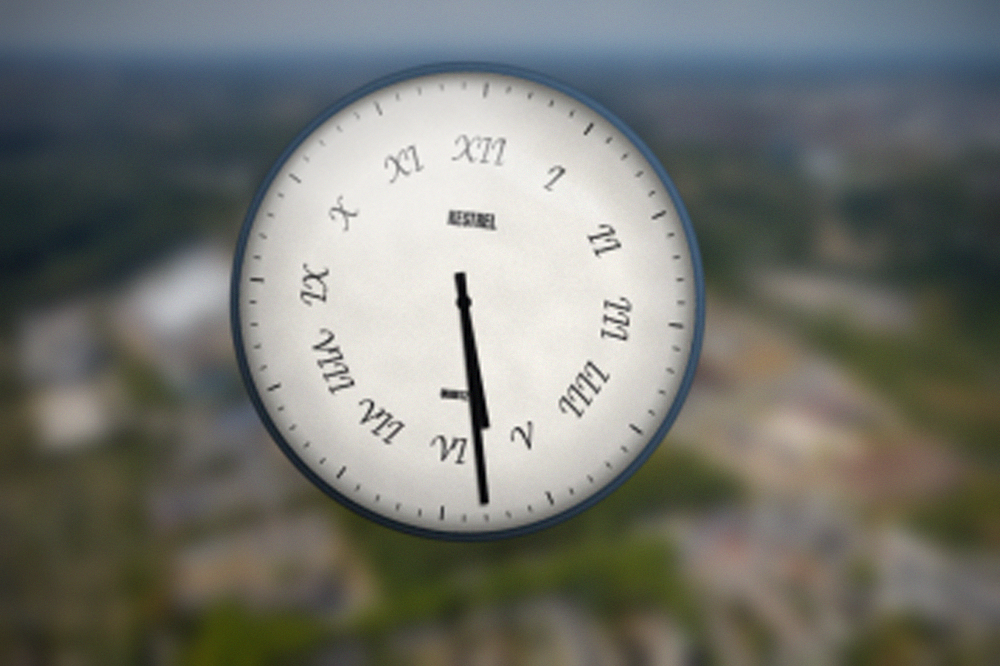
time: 5:28
